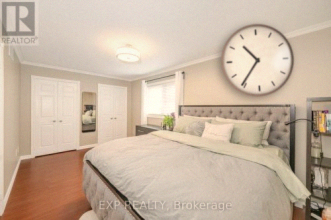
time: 10:36
